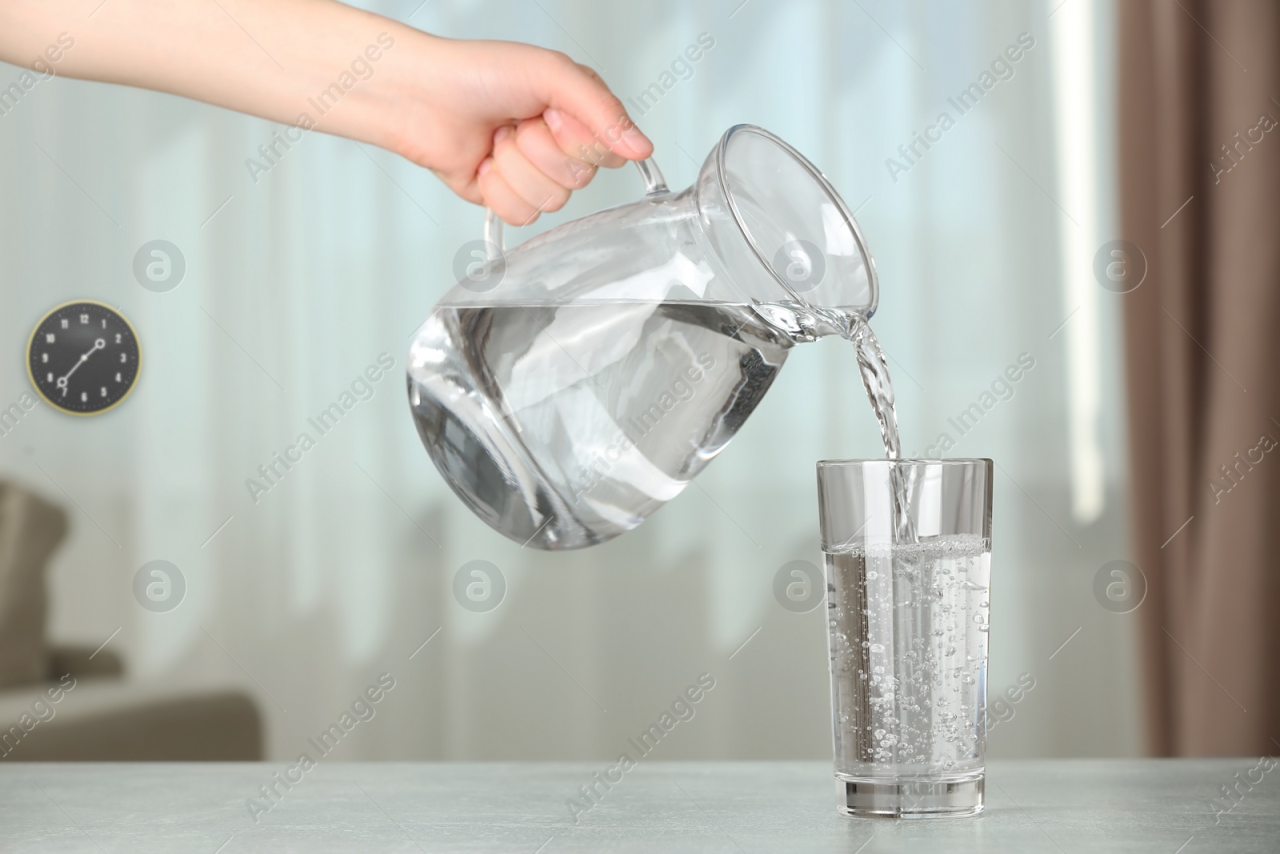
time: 1:37
